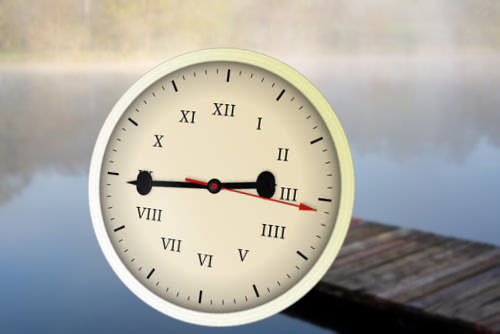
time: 2:44:16
